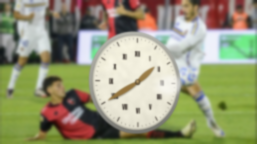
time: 1:40
